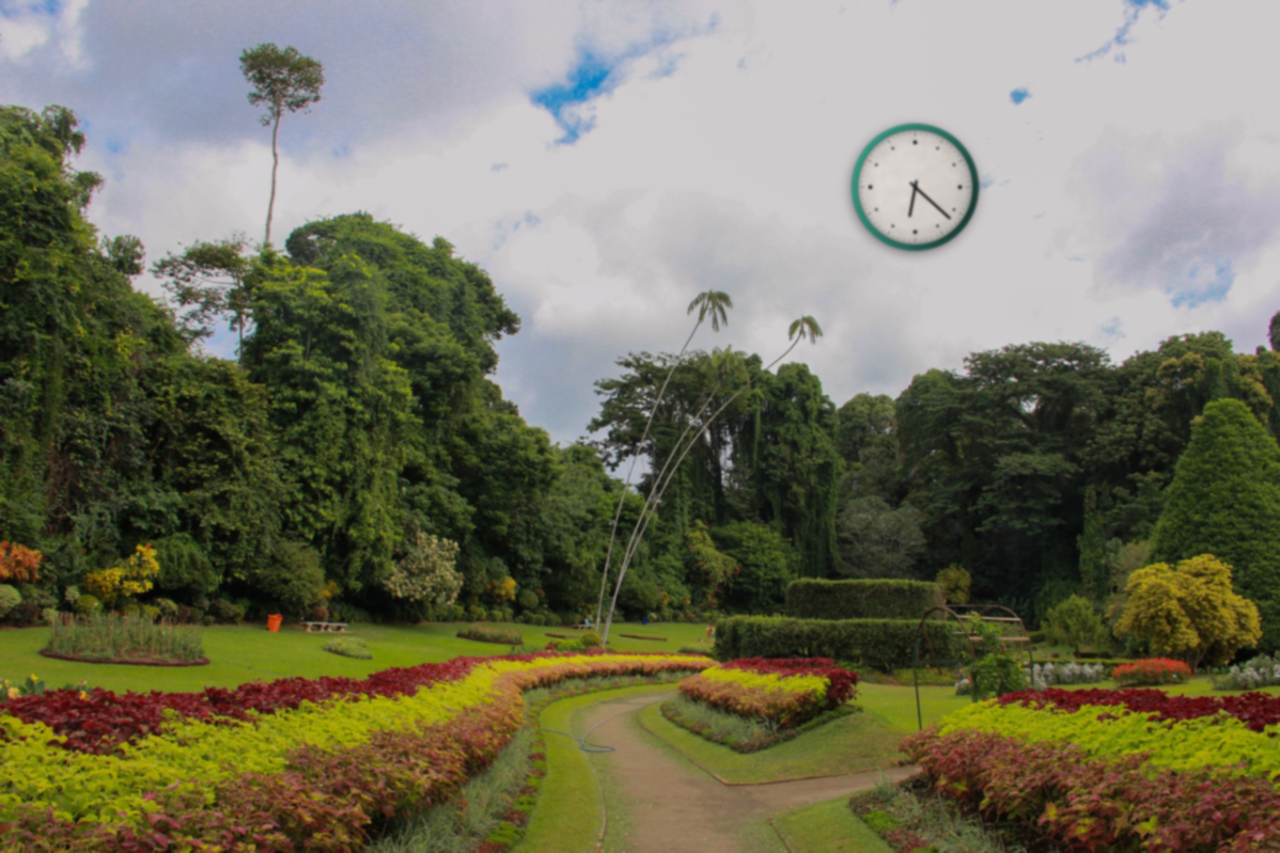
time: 6:22
